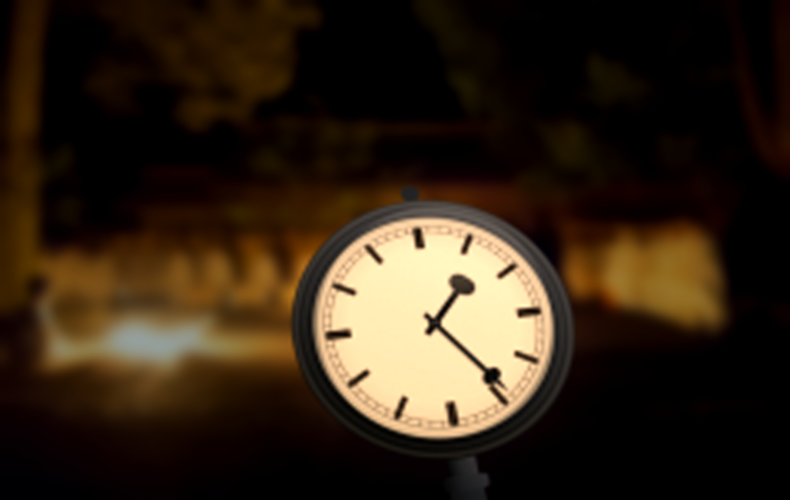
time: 1:24
